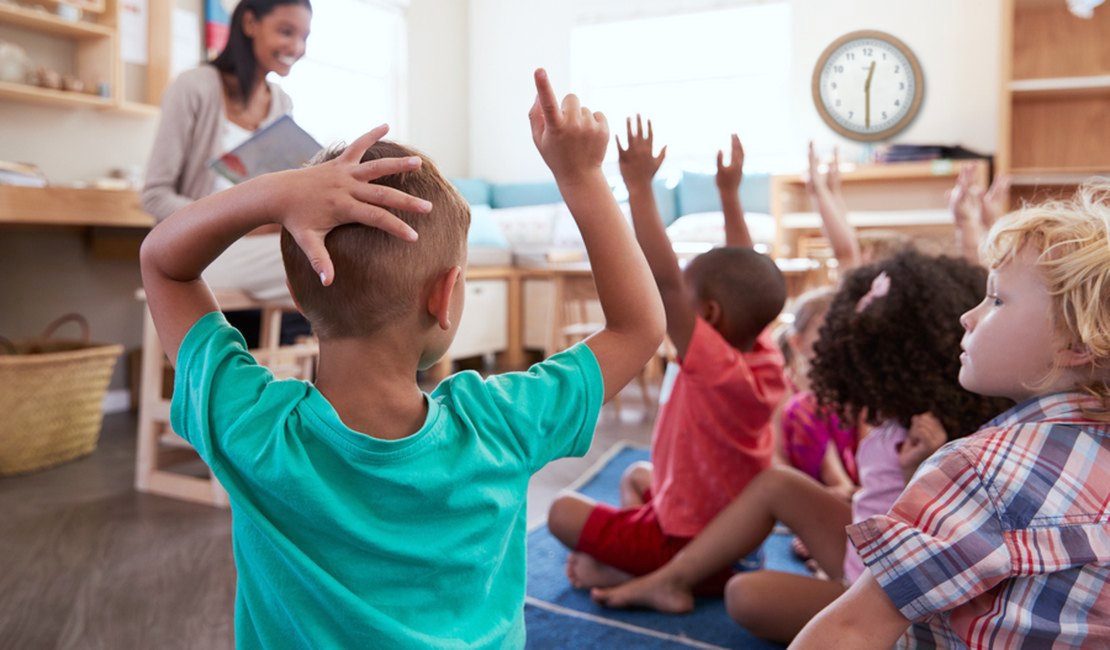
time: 12:30
